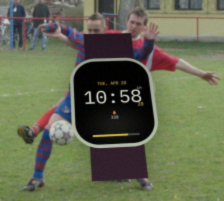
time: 10:58
